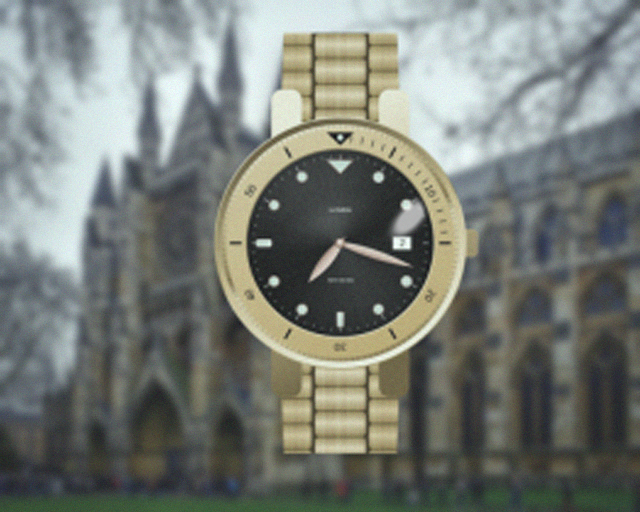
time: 7:18
